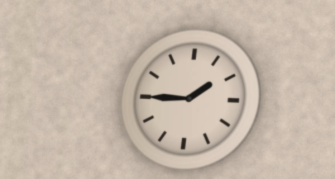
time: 1:45
